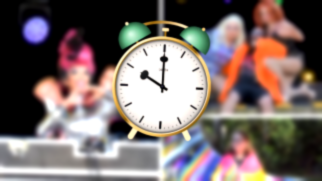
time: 10:00
